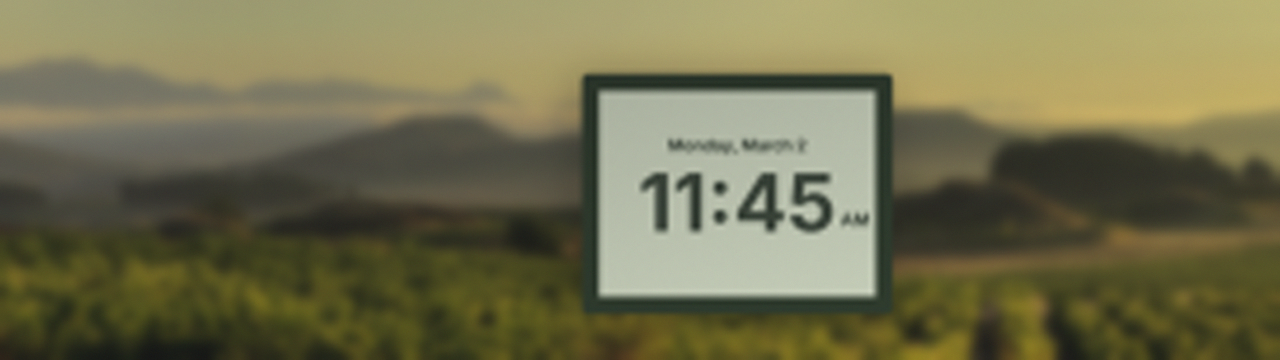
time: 11:45
